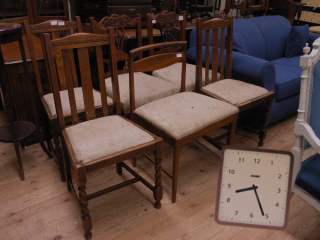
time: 8:26
